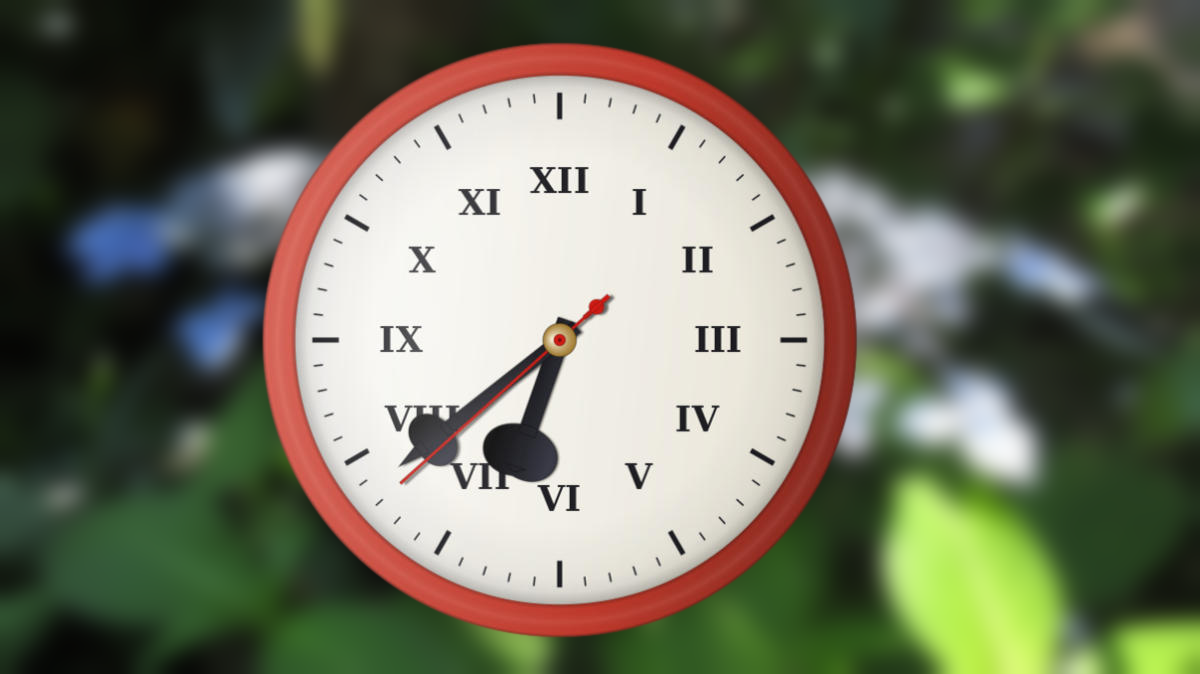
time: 6:38:38
